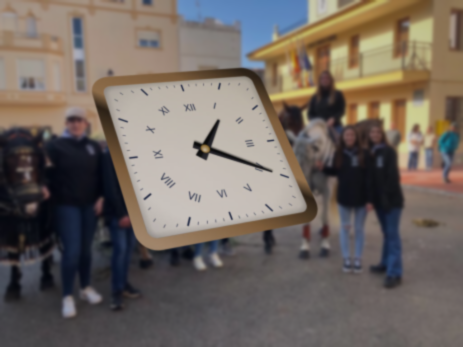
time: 1:20
